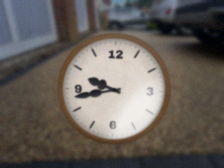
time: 9:43
